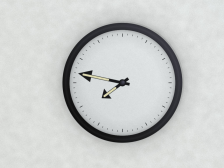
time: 7:47
